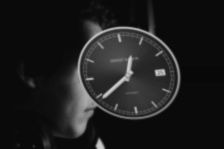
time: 12:39
